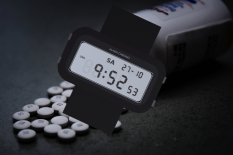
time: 9:52:53
